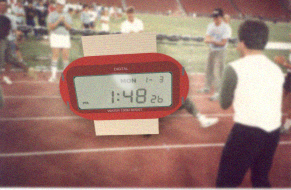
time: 1:48
